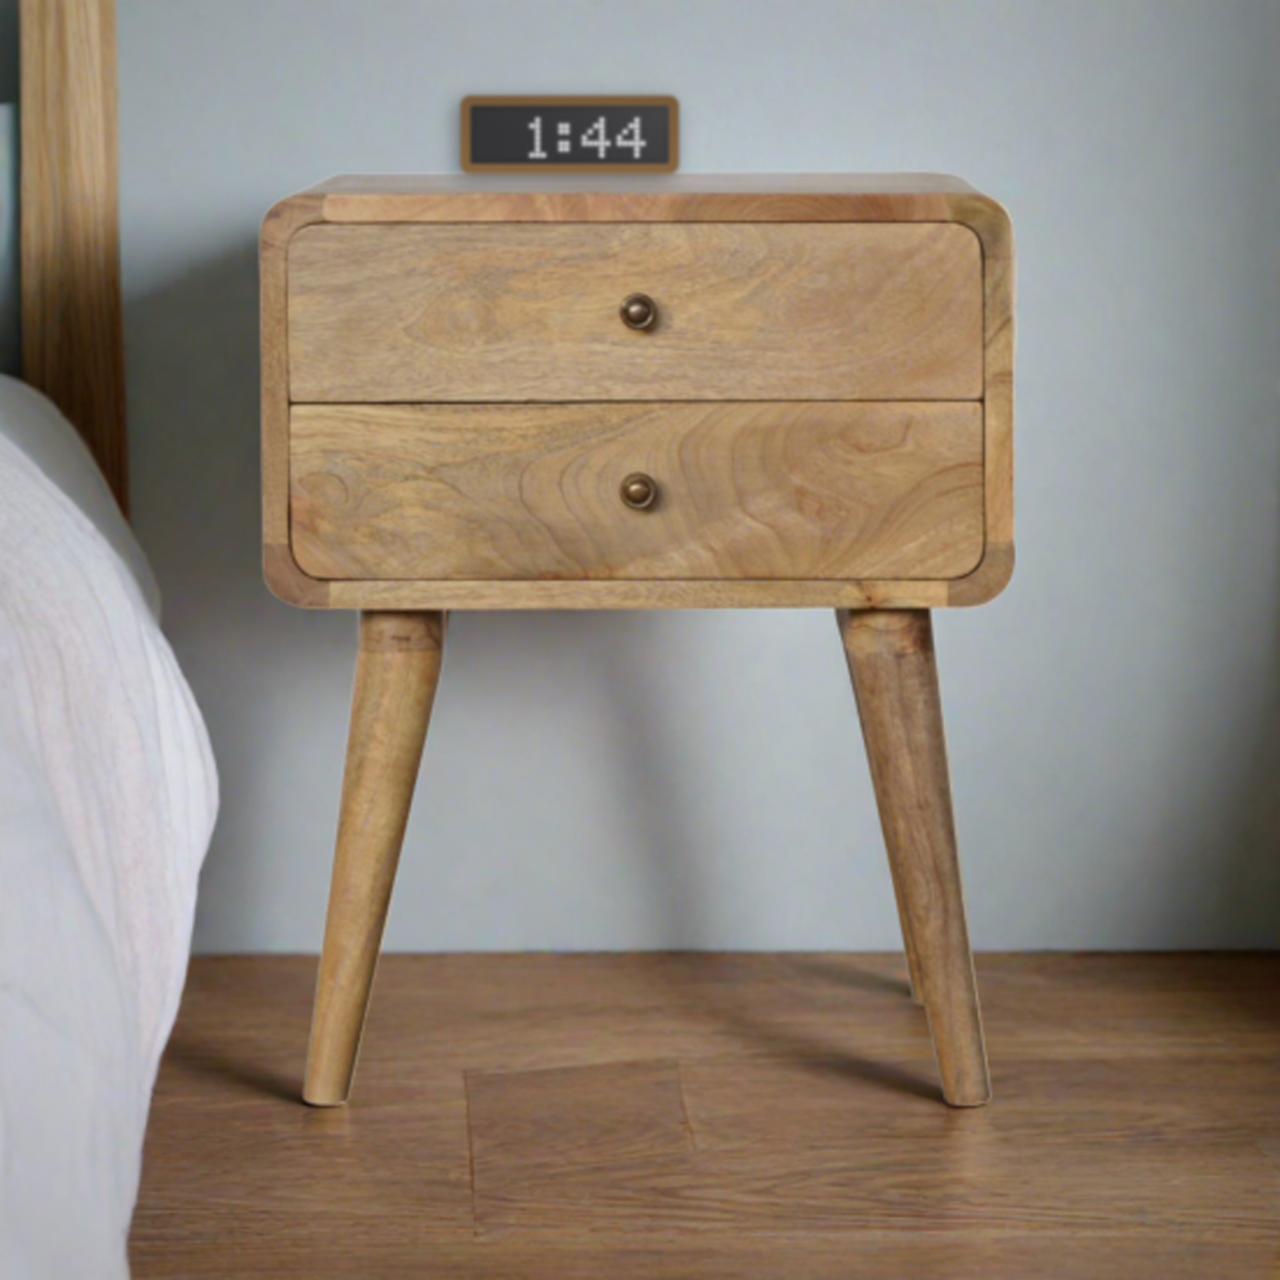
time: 1:44
